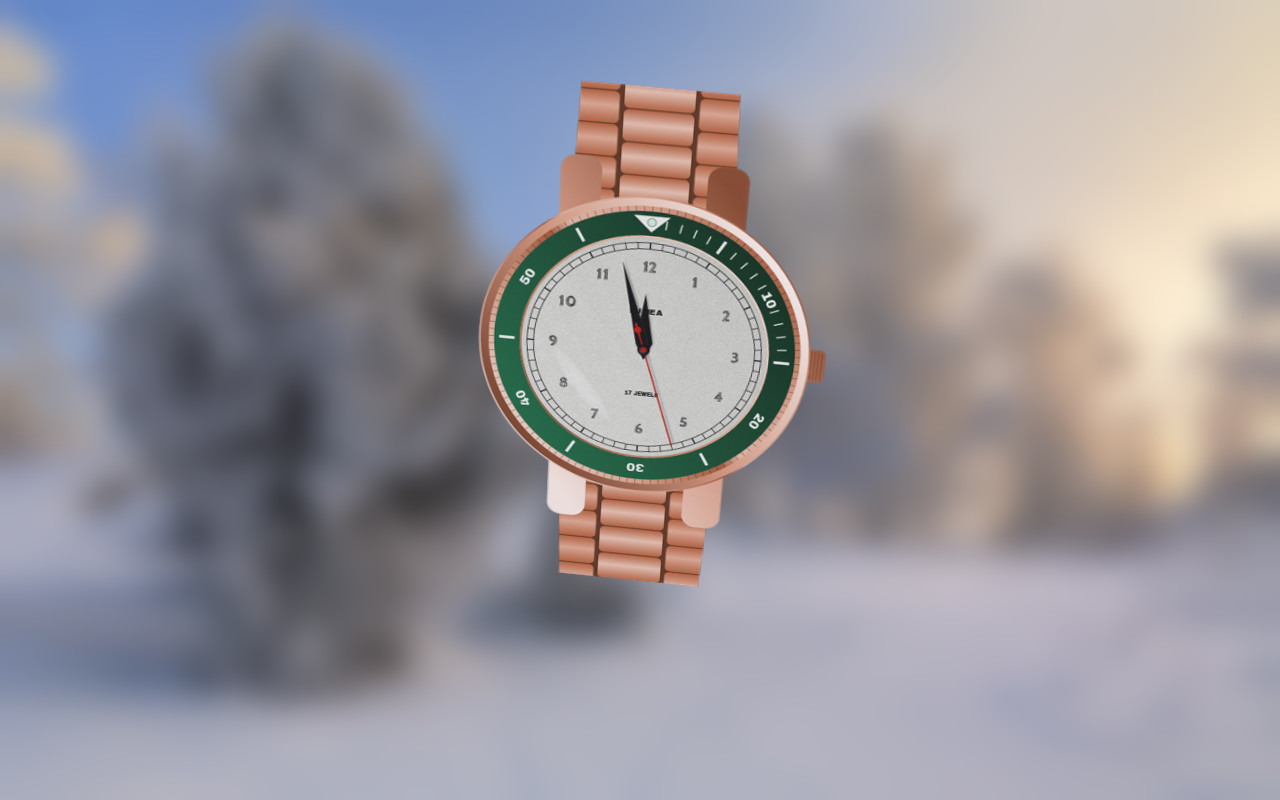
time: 11:57:27
